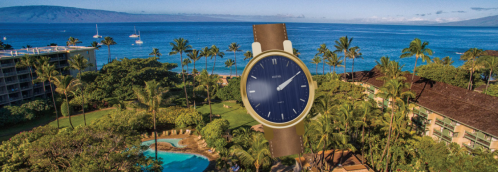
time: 2:10
